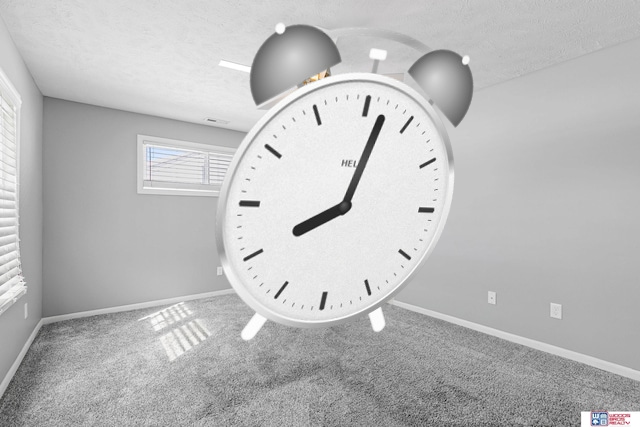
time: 8:02
